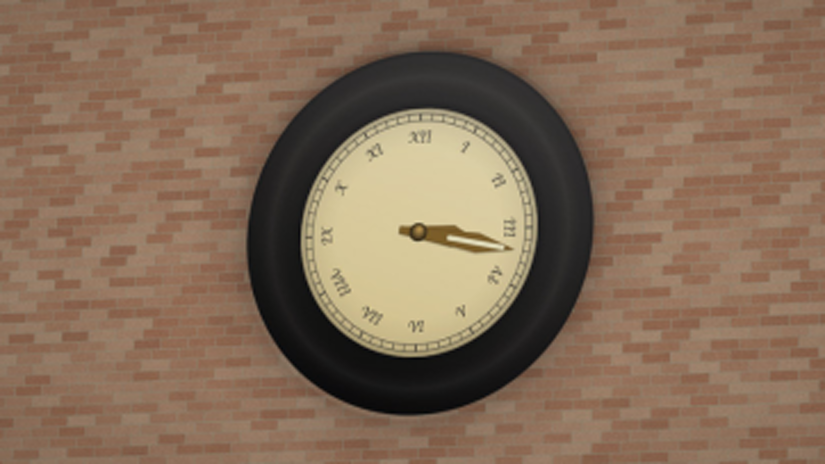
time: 3:17
